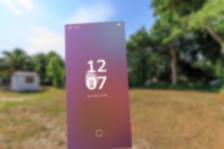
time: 12:07
